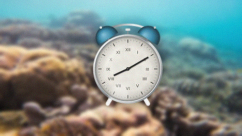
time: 8:10
